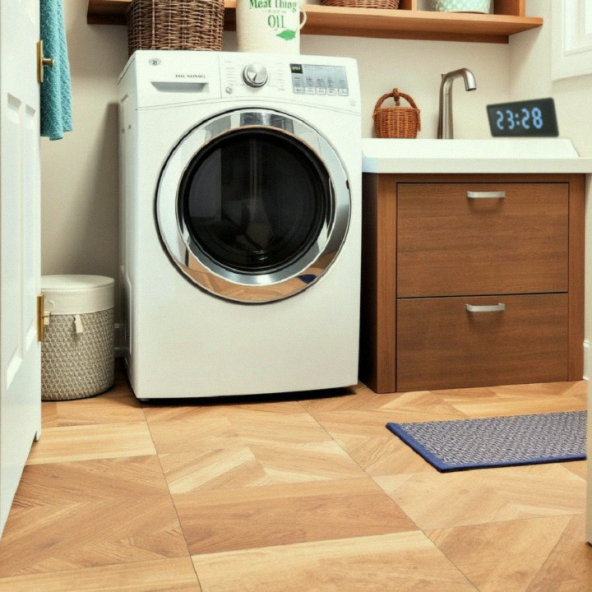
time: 23:28
